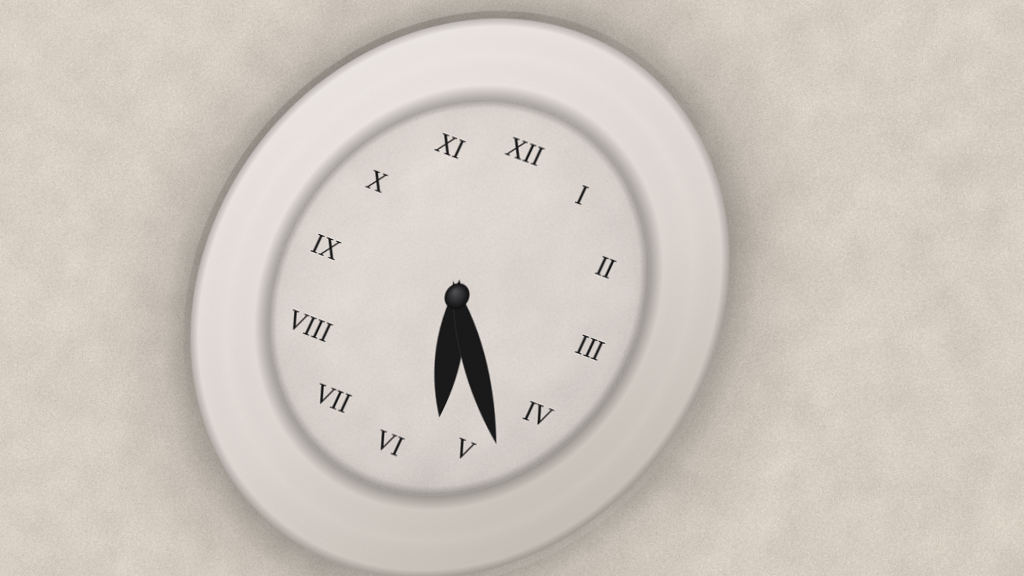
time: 5:23
